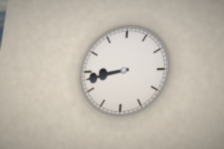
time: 8:43
